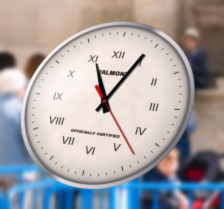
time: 11:04:23
